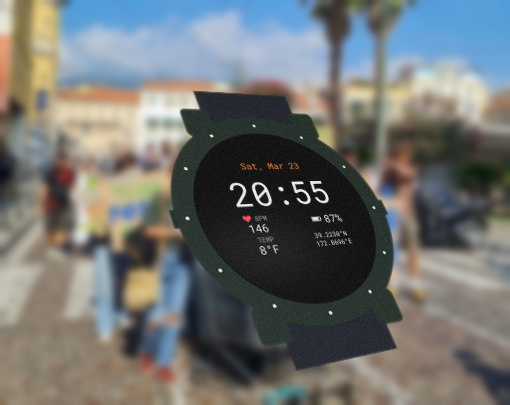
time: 20:55
